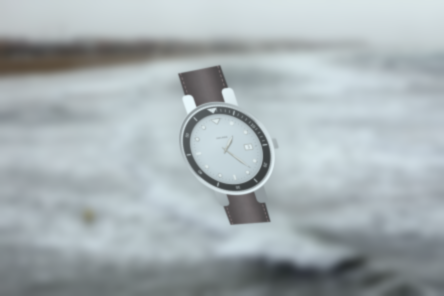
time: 1:23
